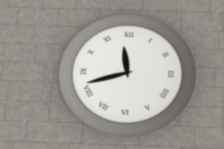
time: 11:42
